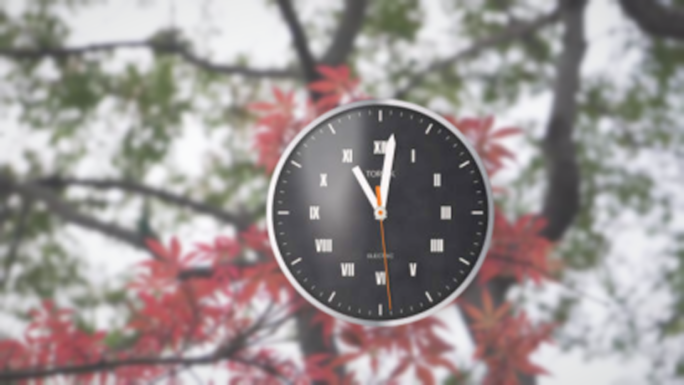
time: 11:01:29
